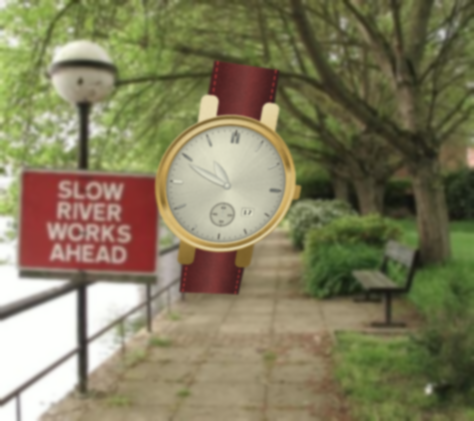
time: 10:49
